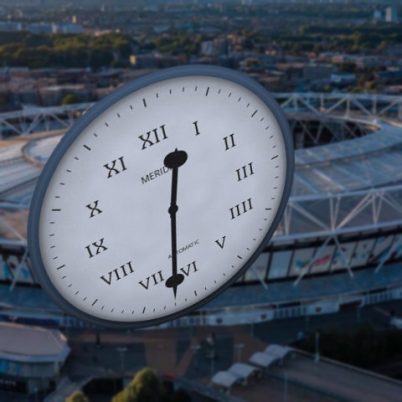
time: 12:32
